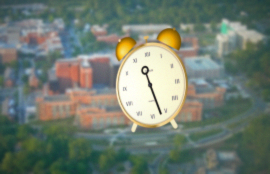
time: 11:27
